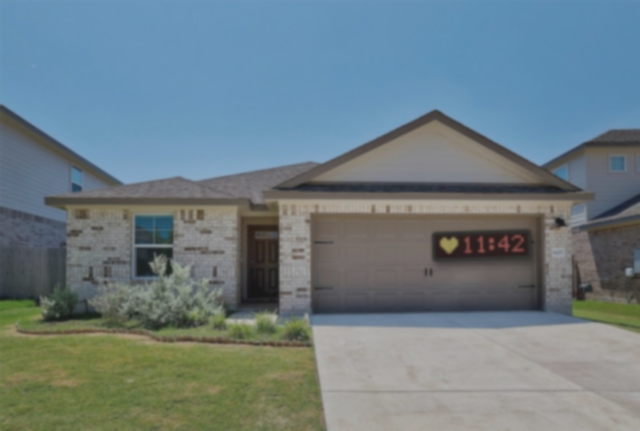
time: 11:42
